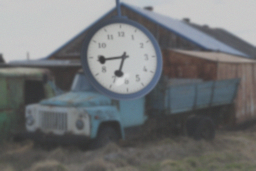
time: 6:44
